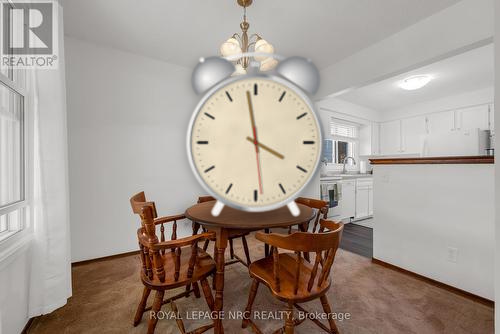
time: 3:58:29
